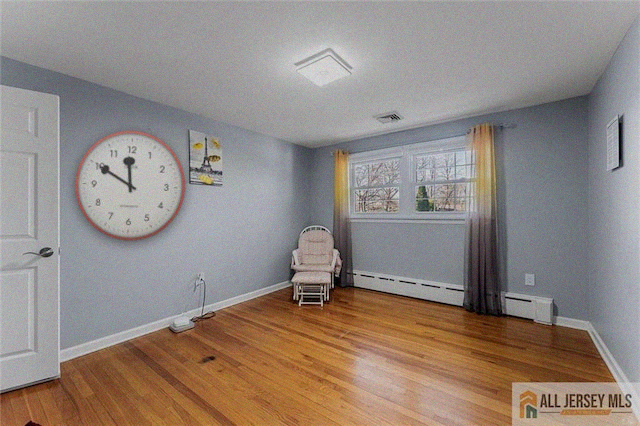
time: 11:50
